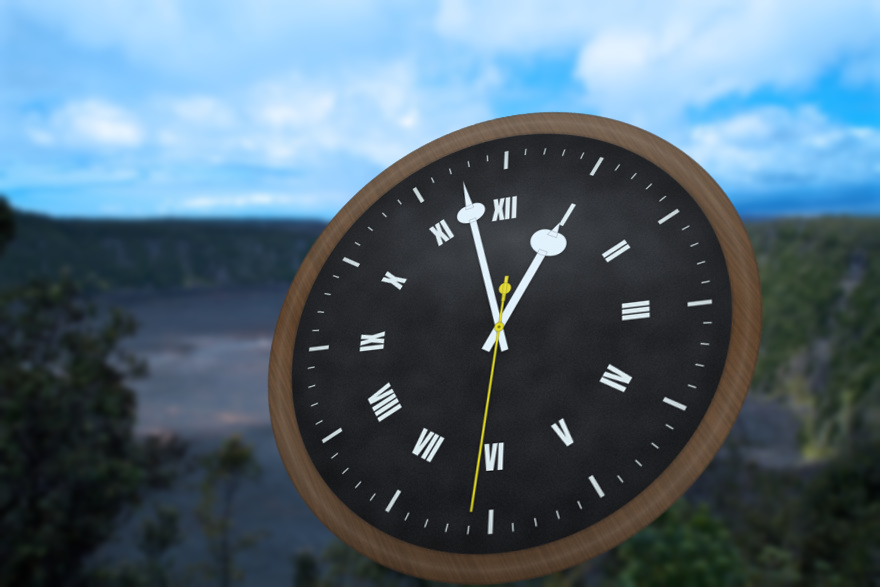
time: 12:57:31
